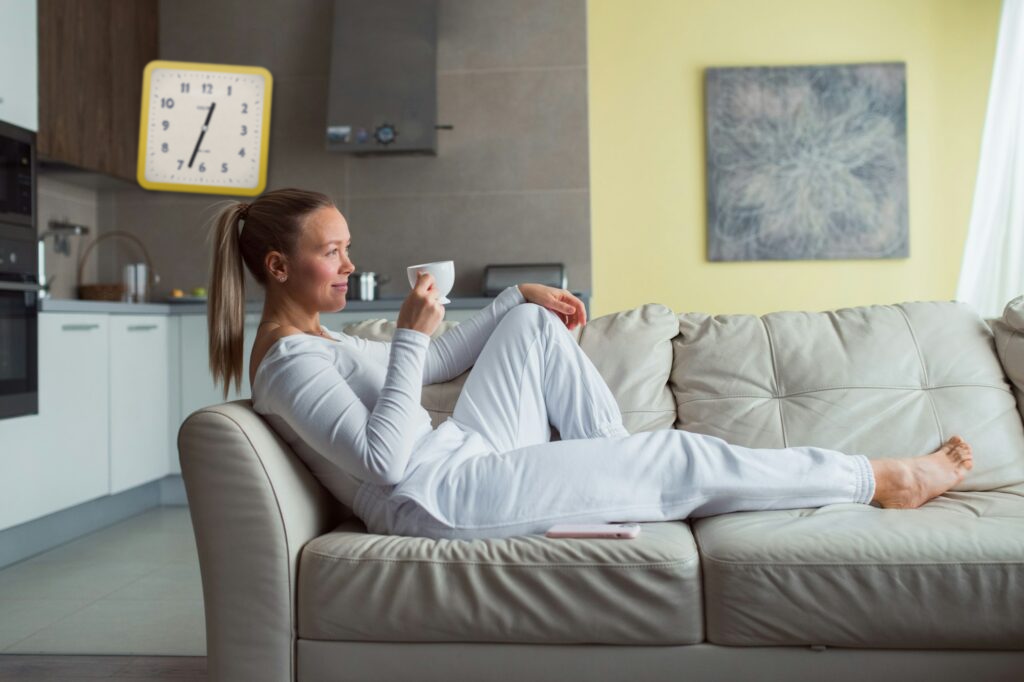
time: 12:33
